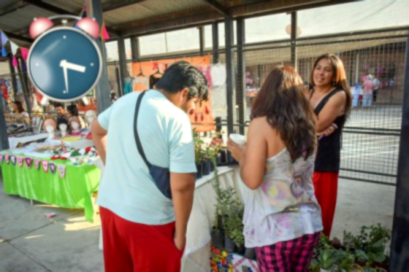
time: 3:29
